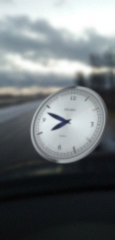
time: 7:48
